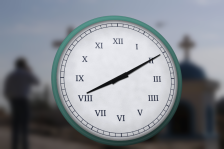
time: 8:10
